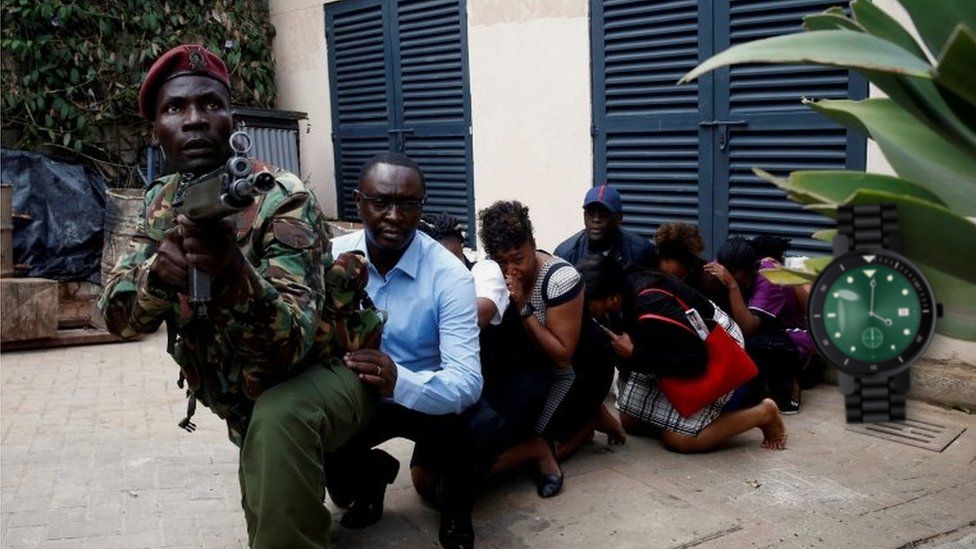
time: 4:01
